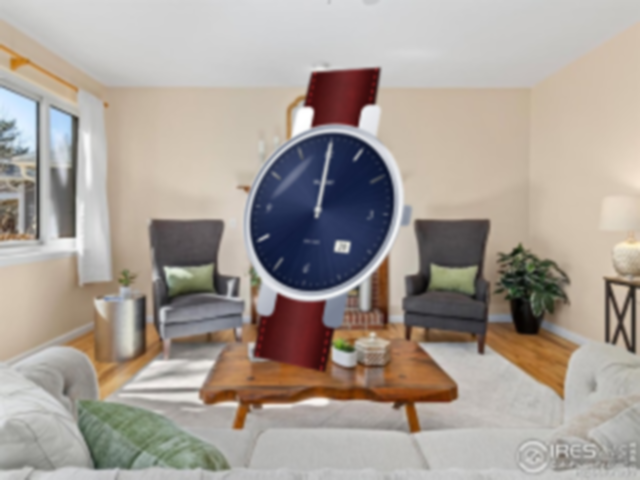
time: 12:00
